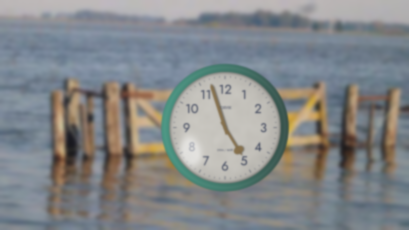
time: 4:57
